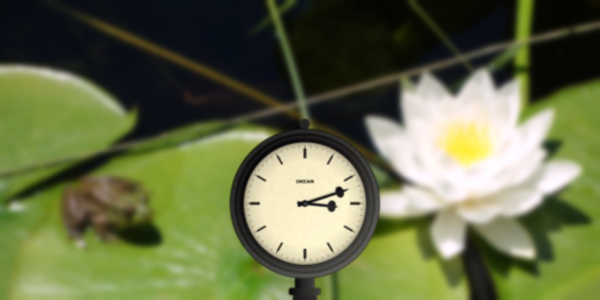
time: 3:12
